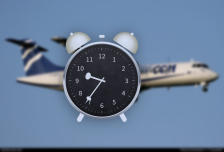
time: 9:36
